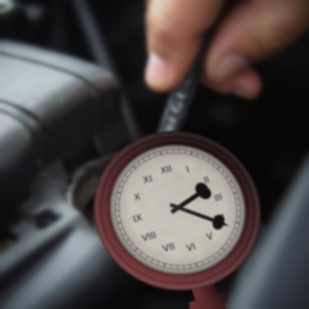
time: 2:21
